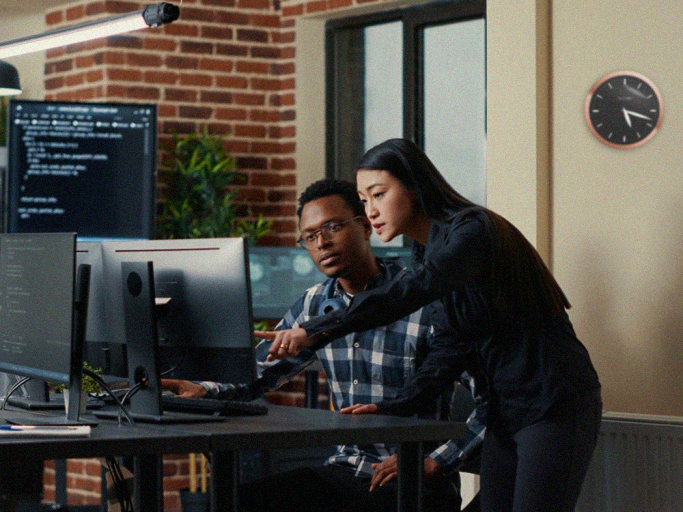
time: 5:18
